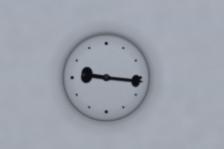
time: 9:16
